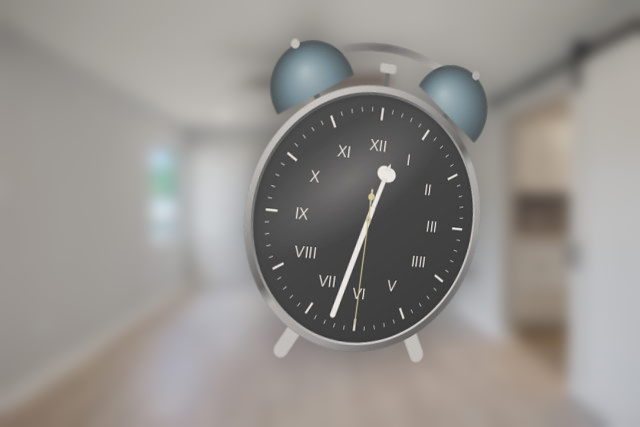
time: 12:32:30
